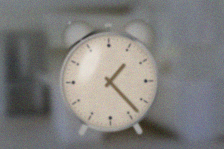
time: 1:23
